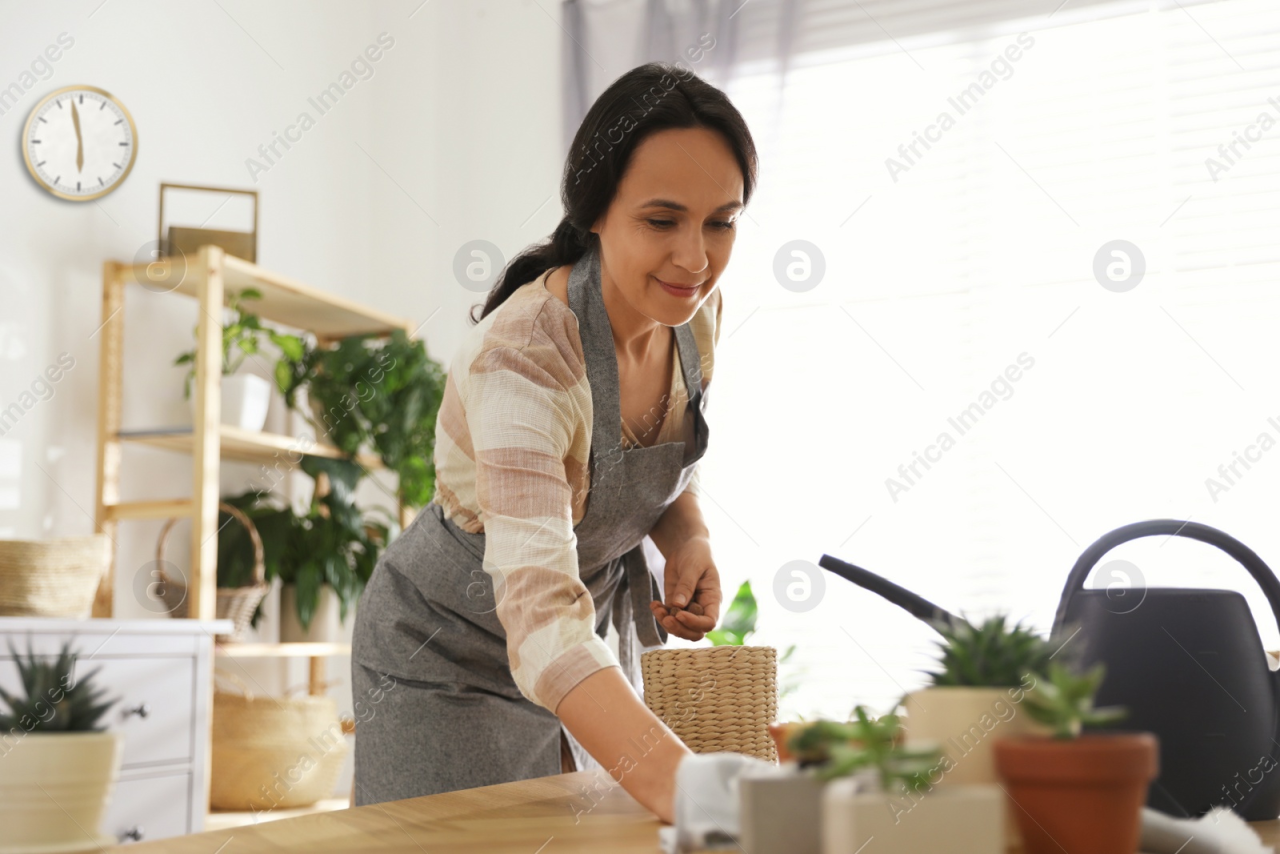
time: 5:58
